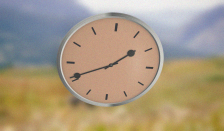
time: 1:41
